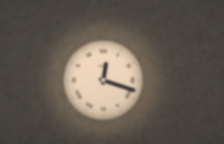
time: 12:18
